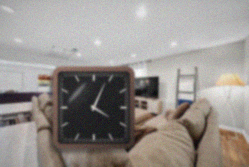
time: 4:04
